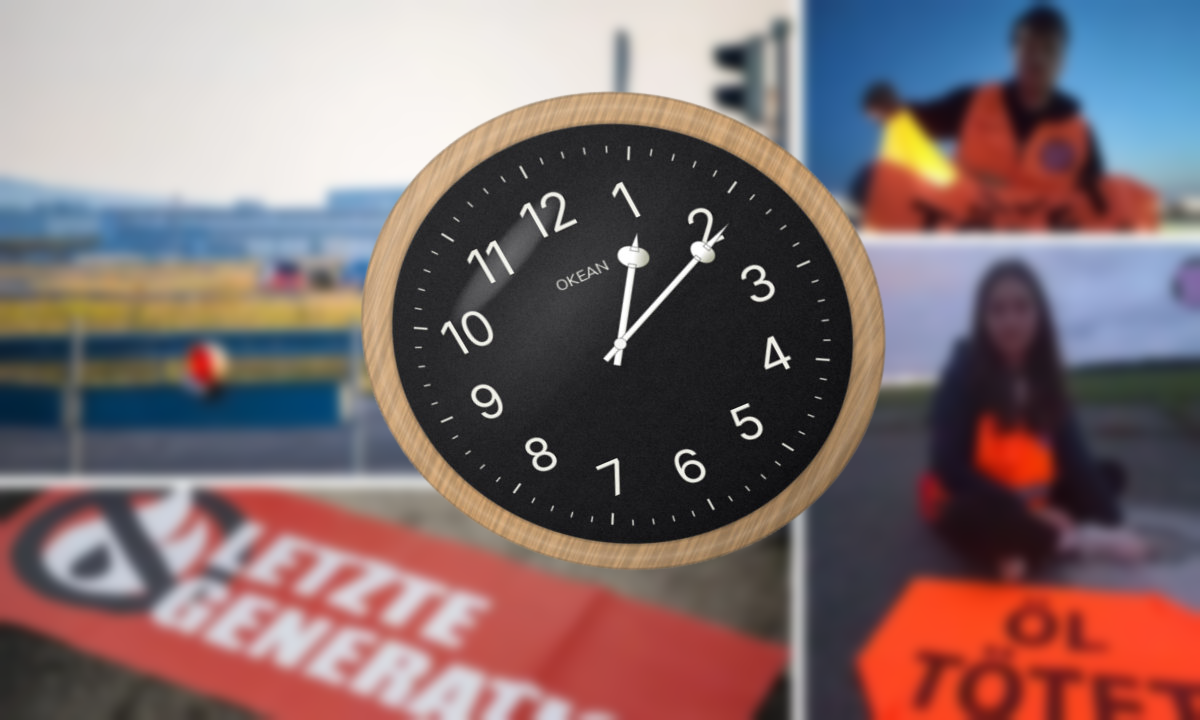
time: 1:11
